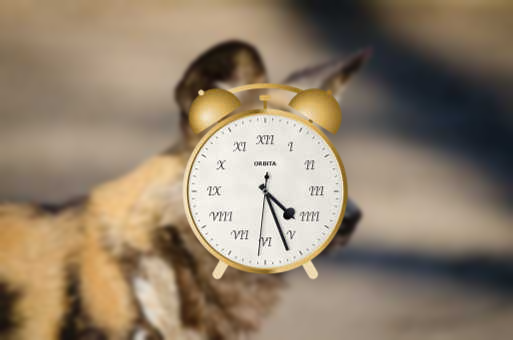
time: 4:26:31
